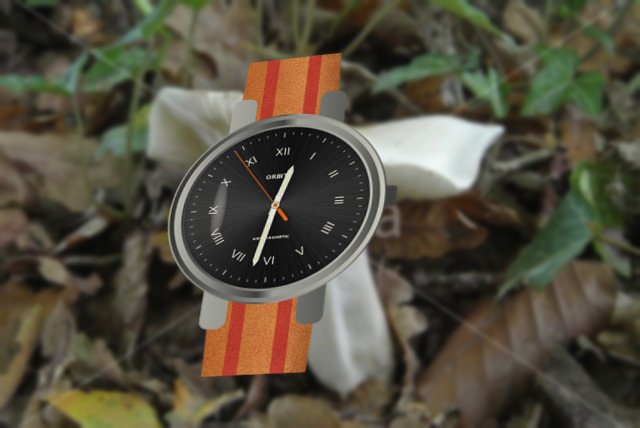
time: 12:31:54
